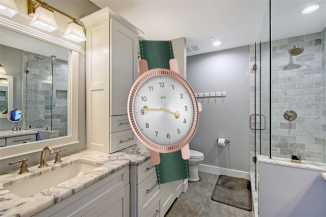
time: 3:46
